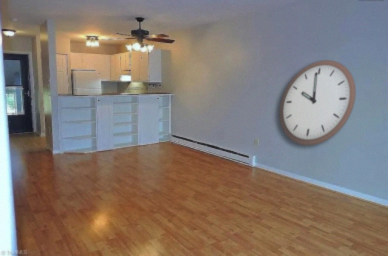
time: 9:59
